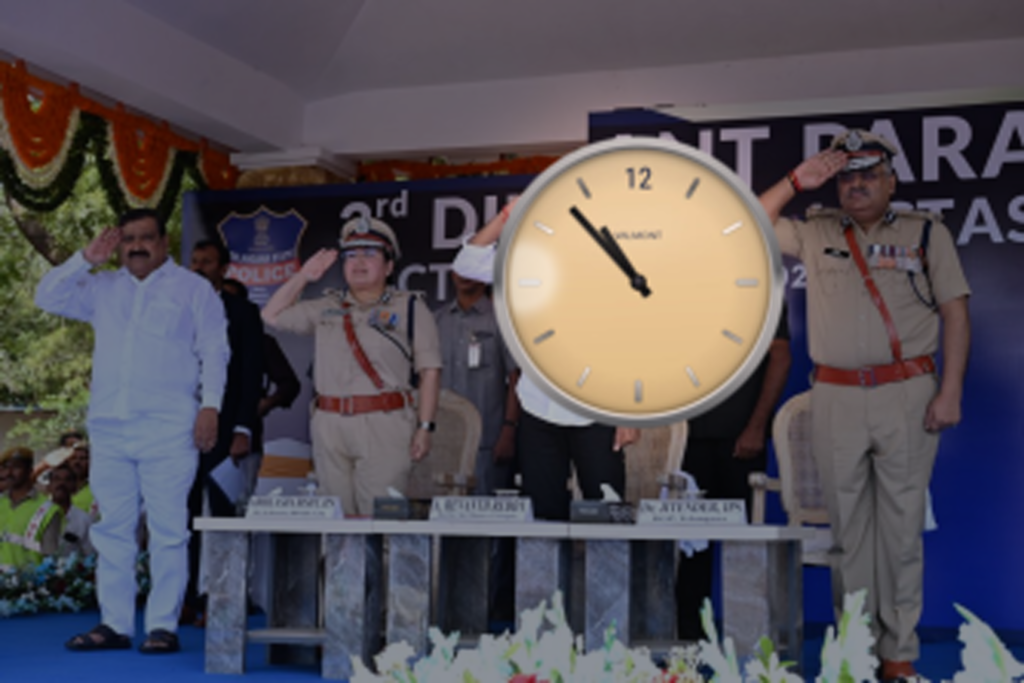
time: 10:53
